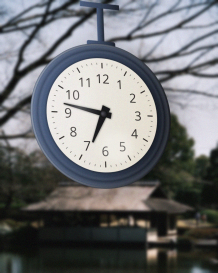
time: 6:47
